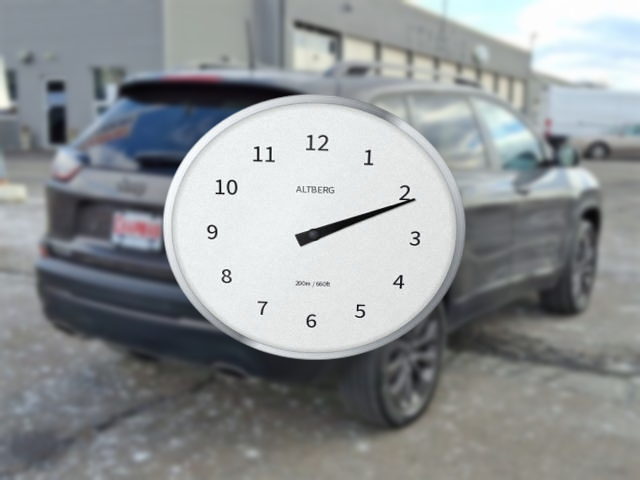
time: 2:11
